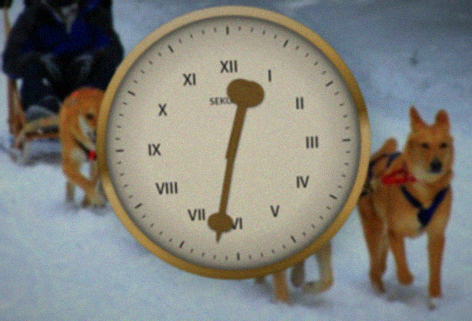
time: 12:32
